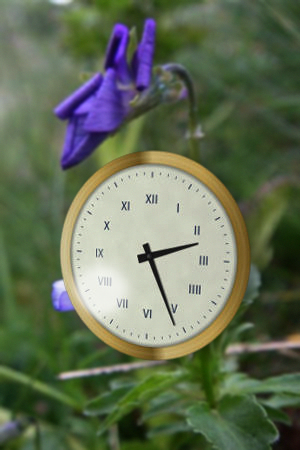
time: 2:26
